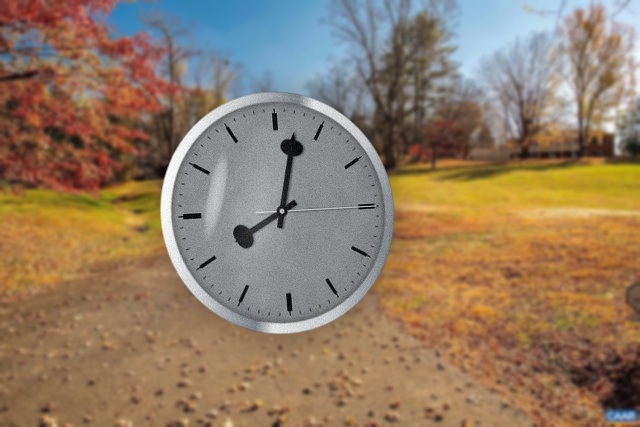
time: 8:02:15
